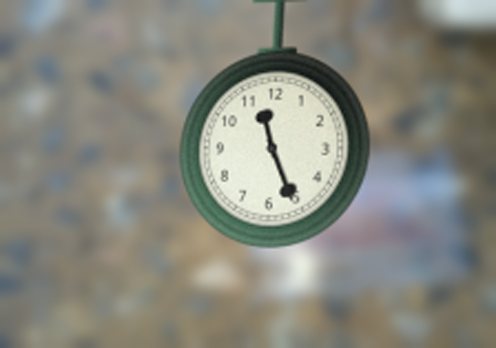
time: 11:26
